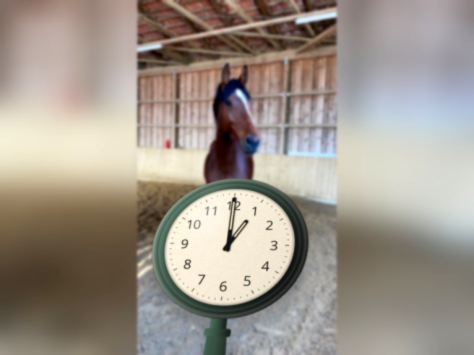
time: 1:00
